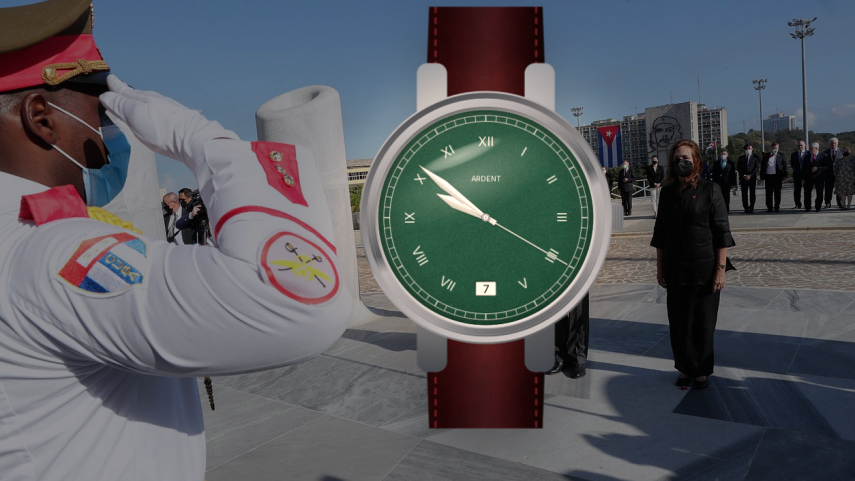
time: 9:51:20
